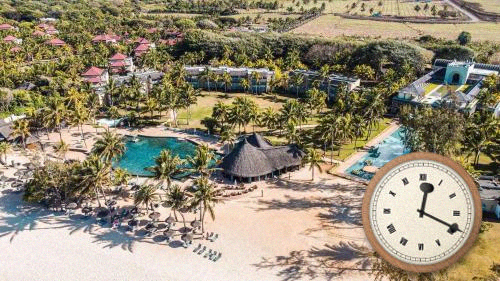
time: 12:19
